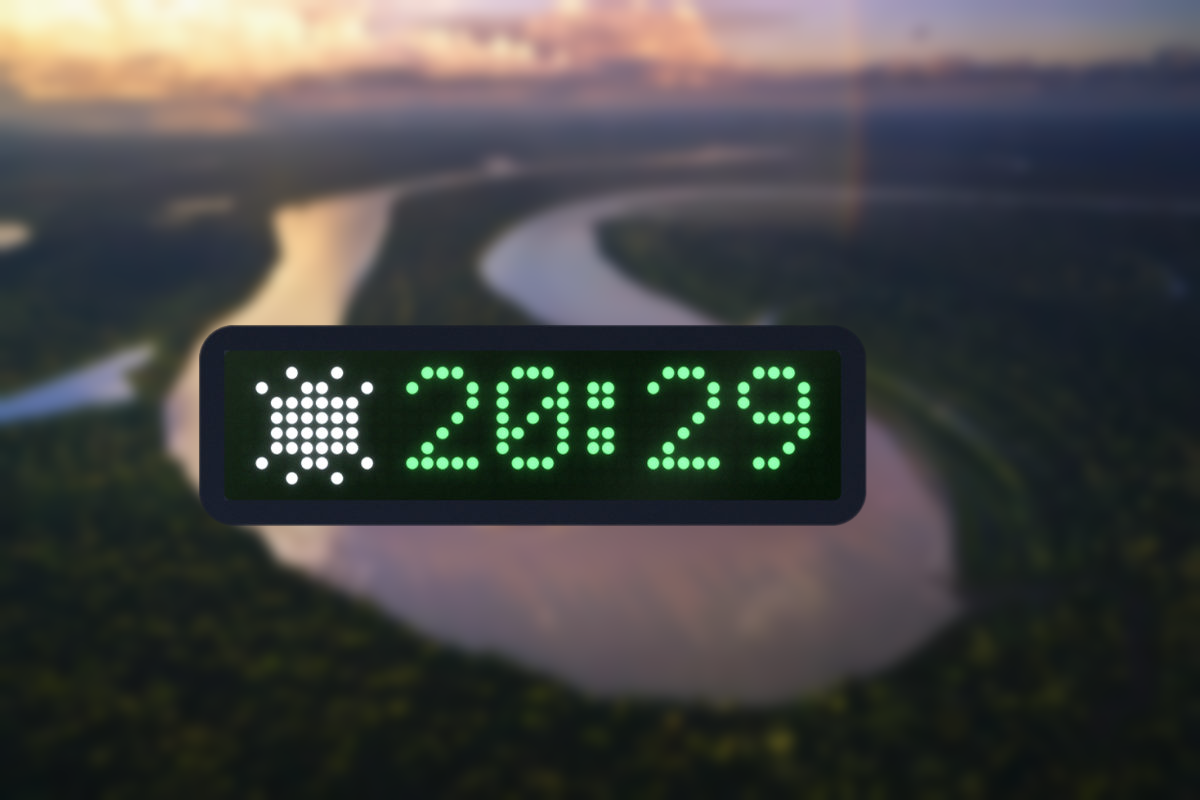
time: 20:29
